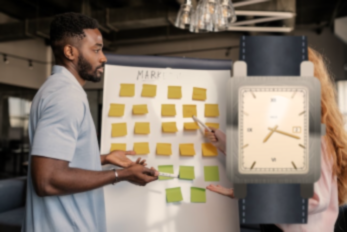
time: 7:18
